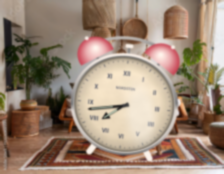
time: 7:43
